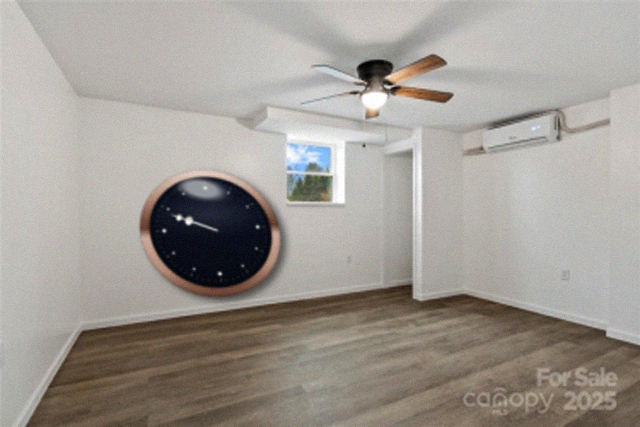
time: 9:49
